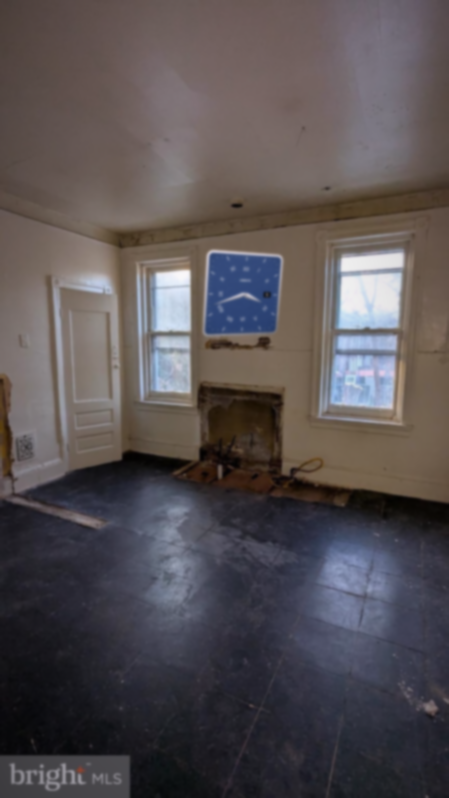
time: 3:42
